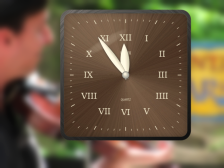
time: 11:54
